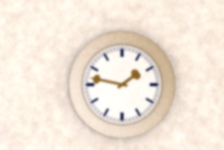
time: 1:47
